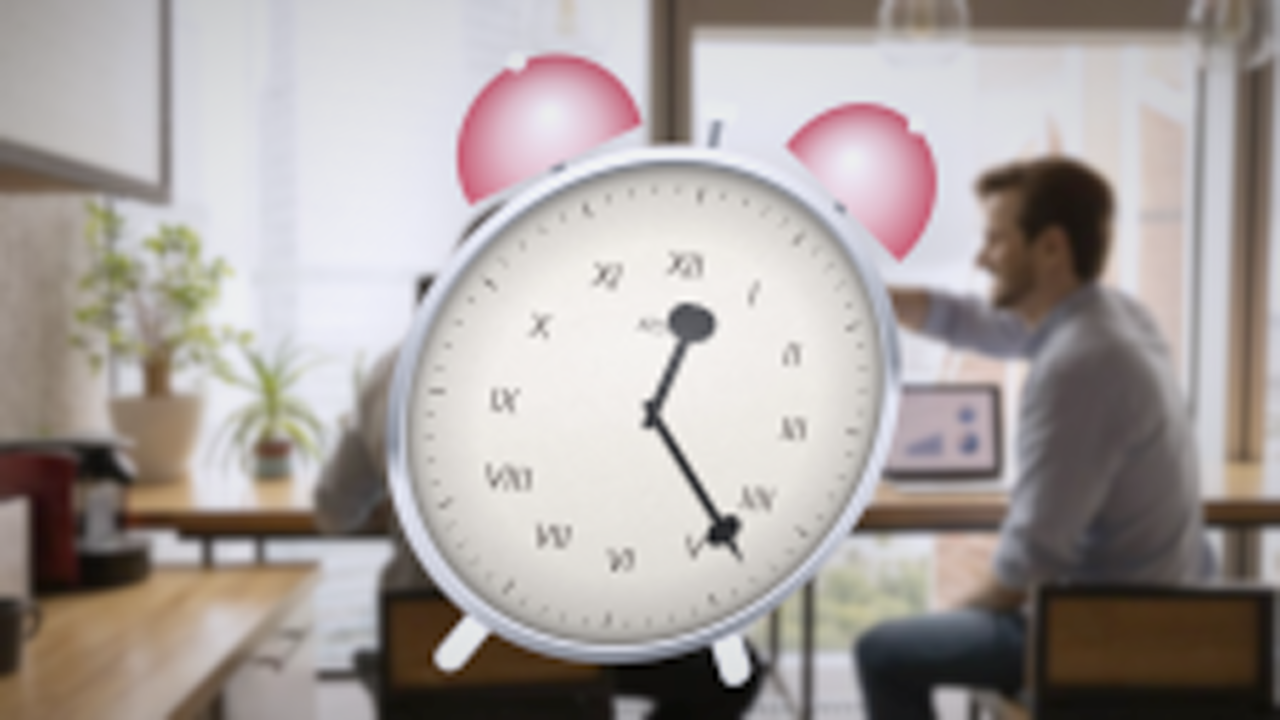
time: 12:23
